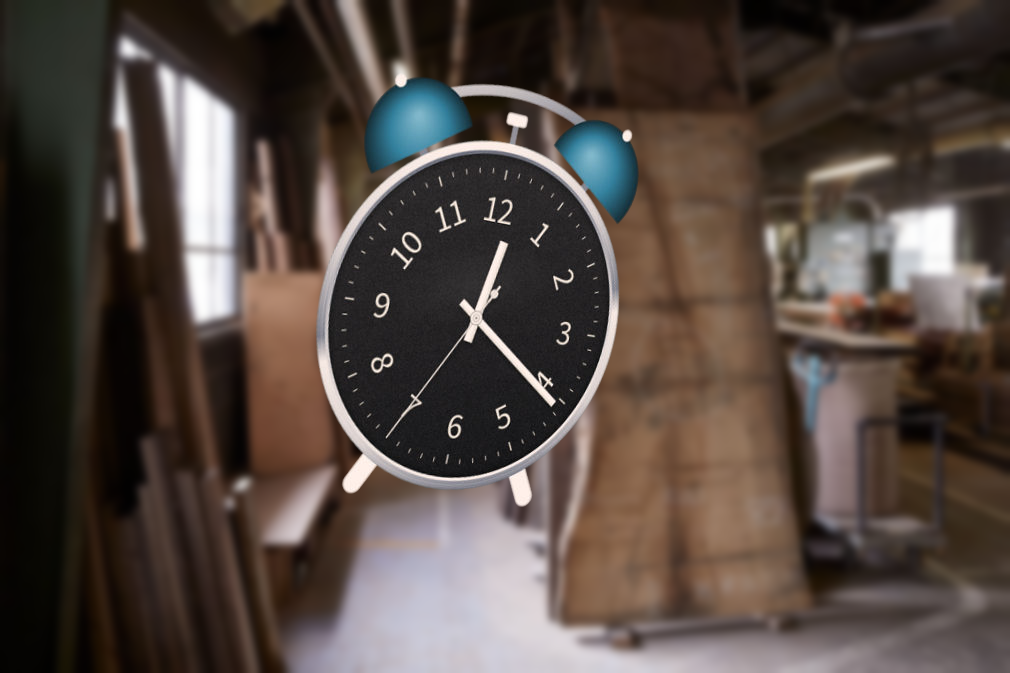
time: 12:20:35
